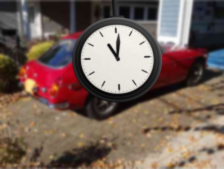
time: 11:01
